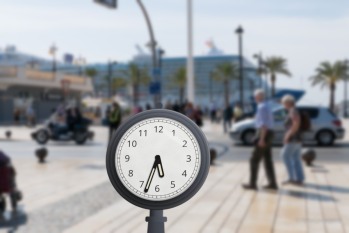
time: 5:33
